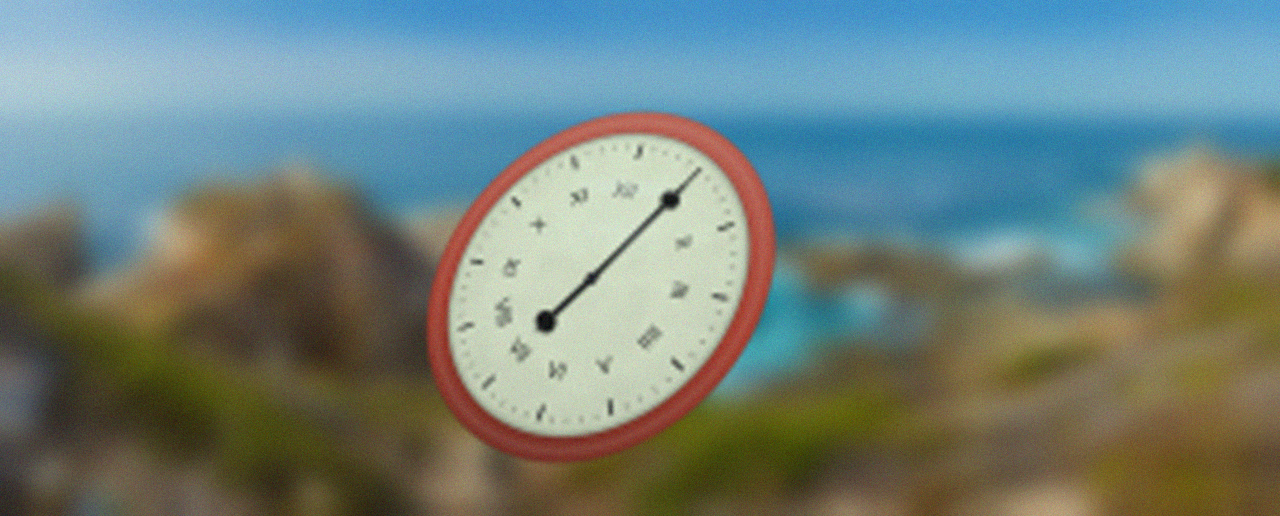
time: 7:05
